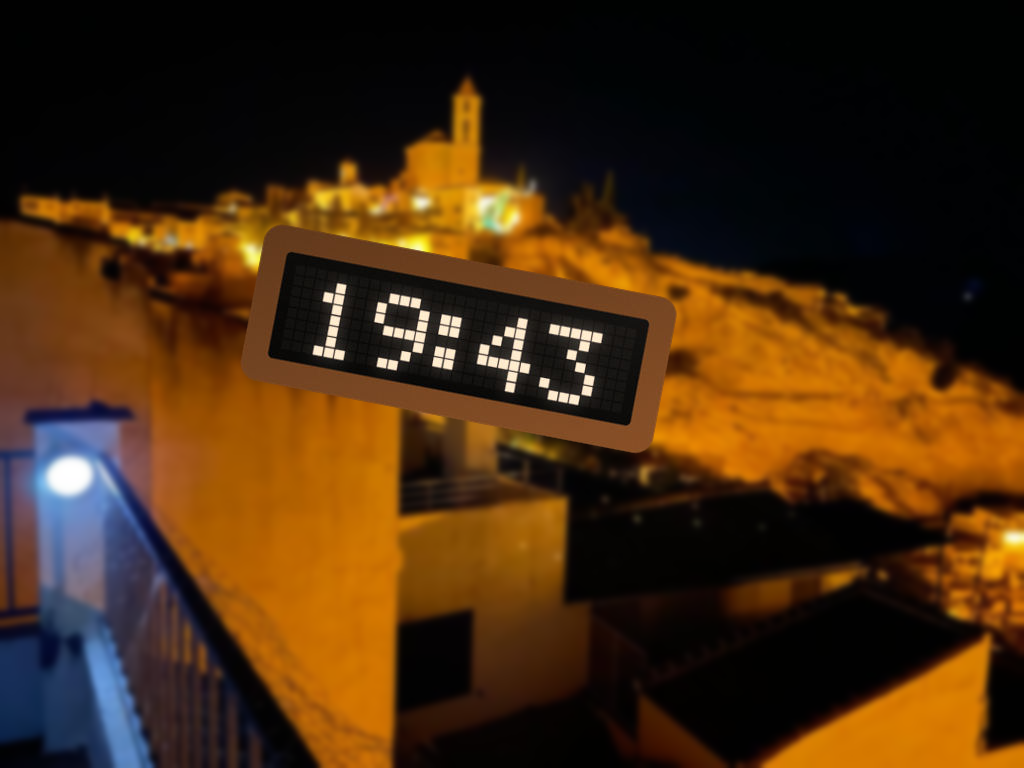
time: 19:43
